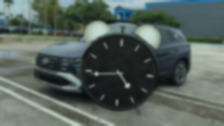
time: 4:44
